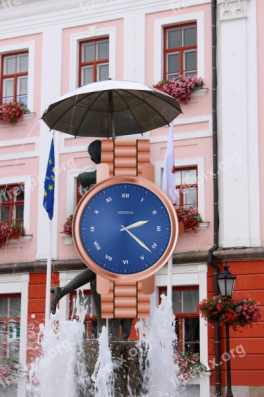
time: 2:22
